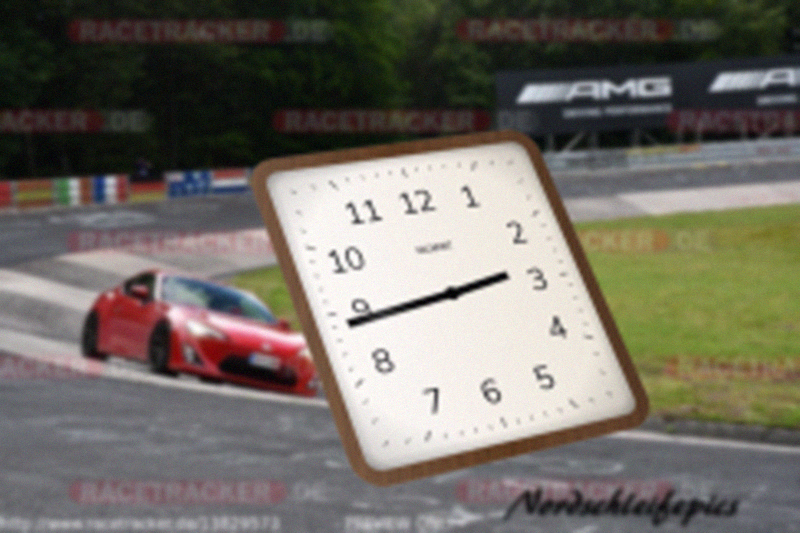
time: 2:44
